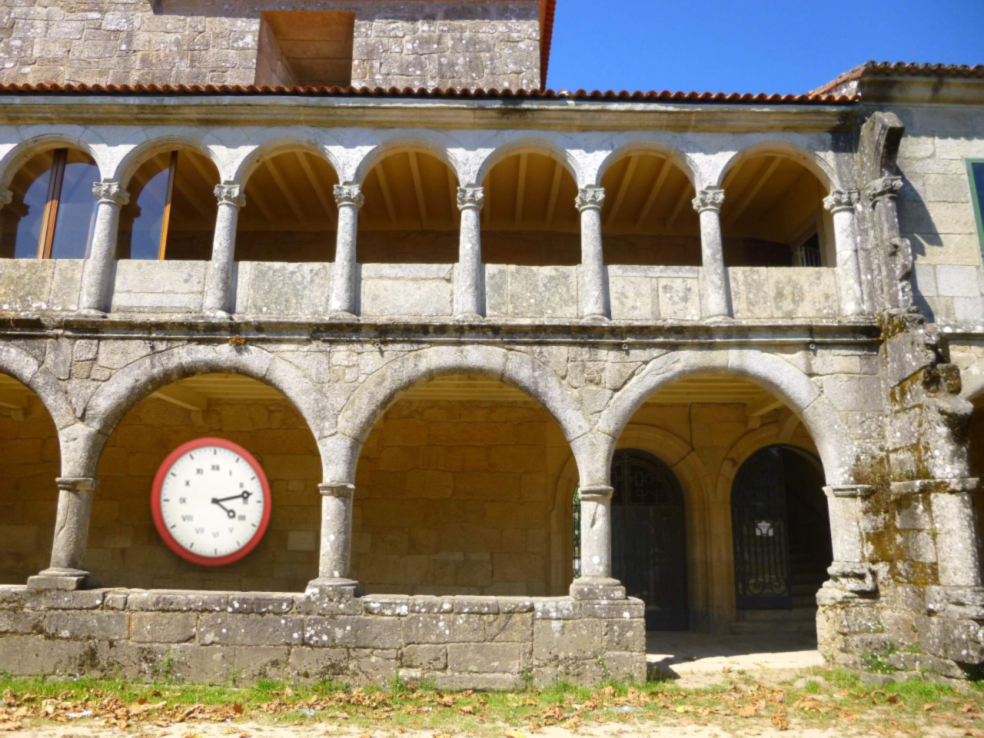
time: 4:13
